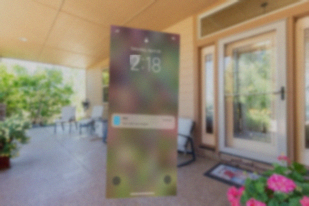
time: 2:18
